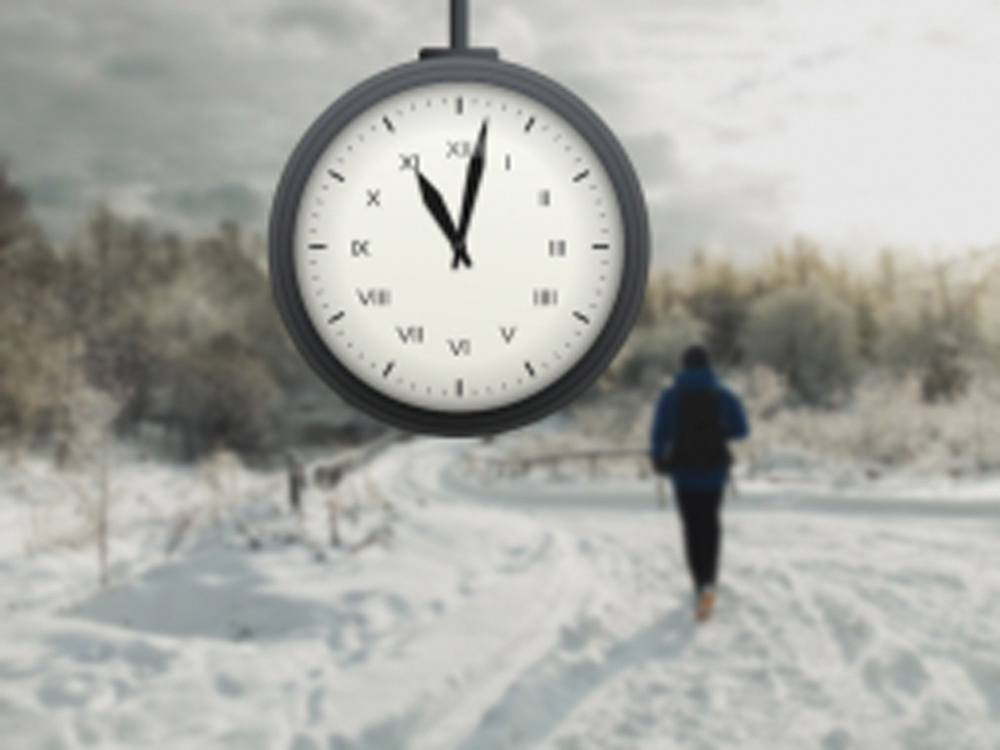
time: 11:02
